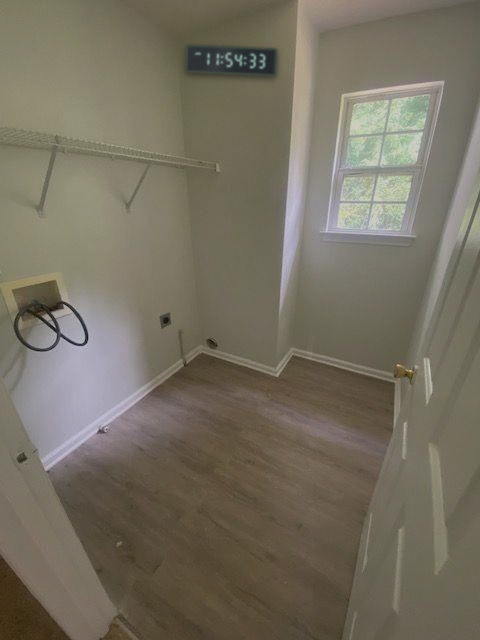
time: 11:54:33
